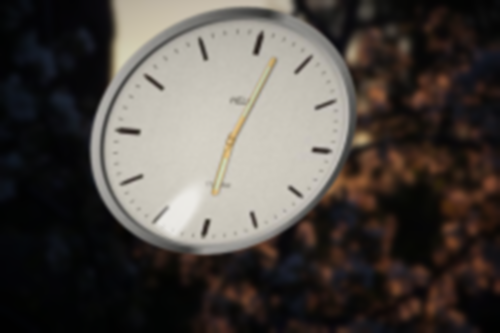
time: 6:02
